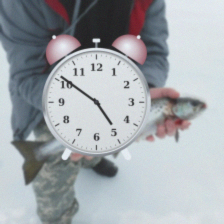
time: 4:51
